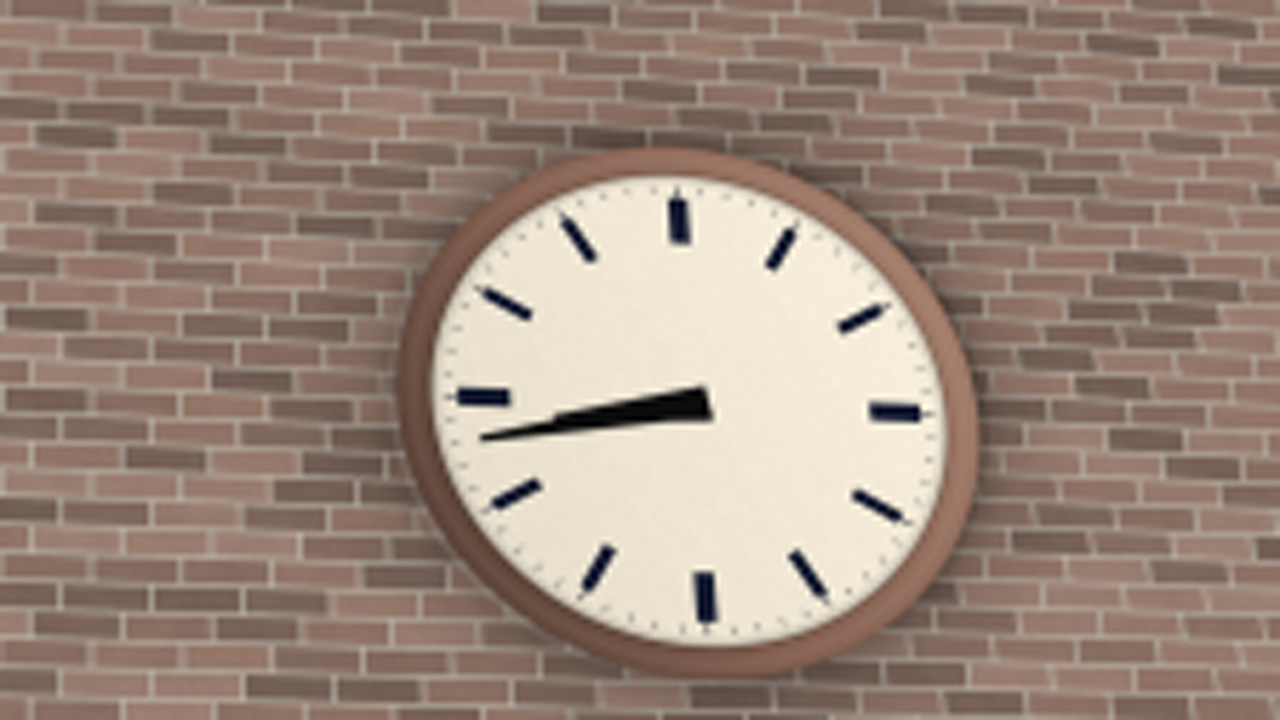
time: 8:43
